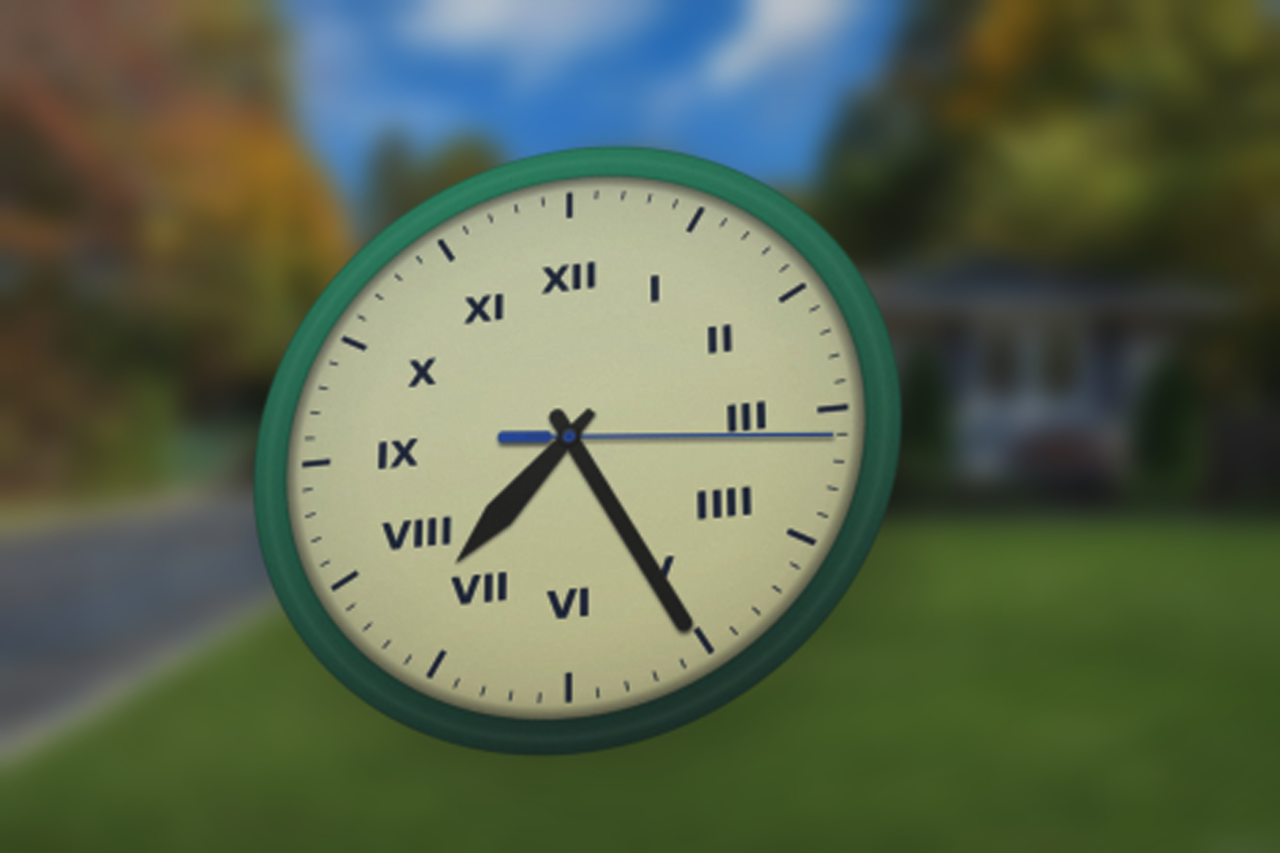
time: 7:25:16
